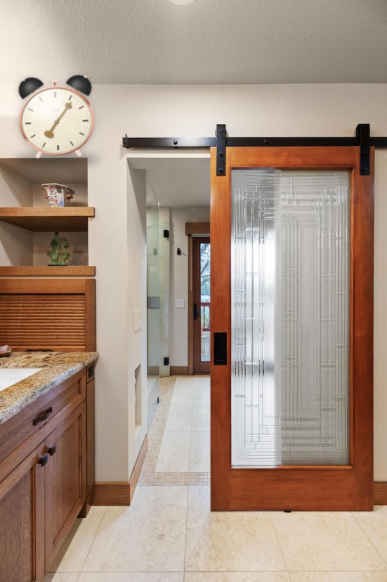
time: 7:06
